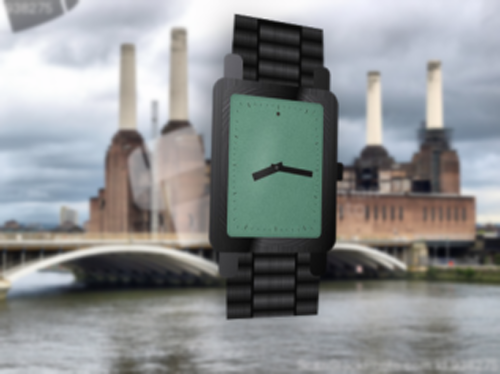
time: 8:16
